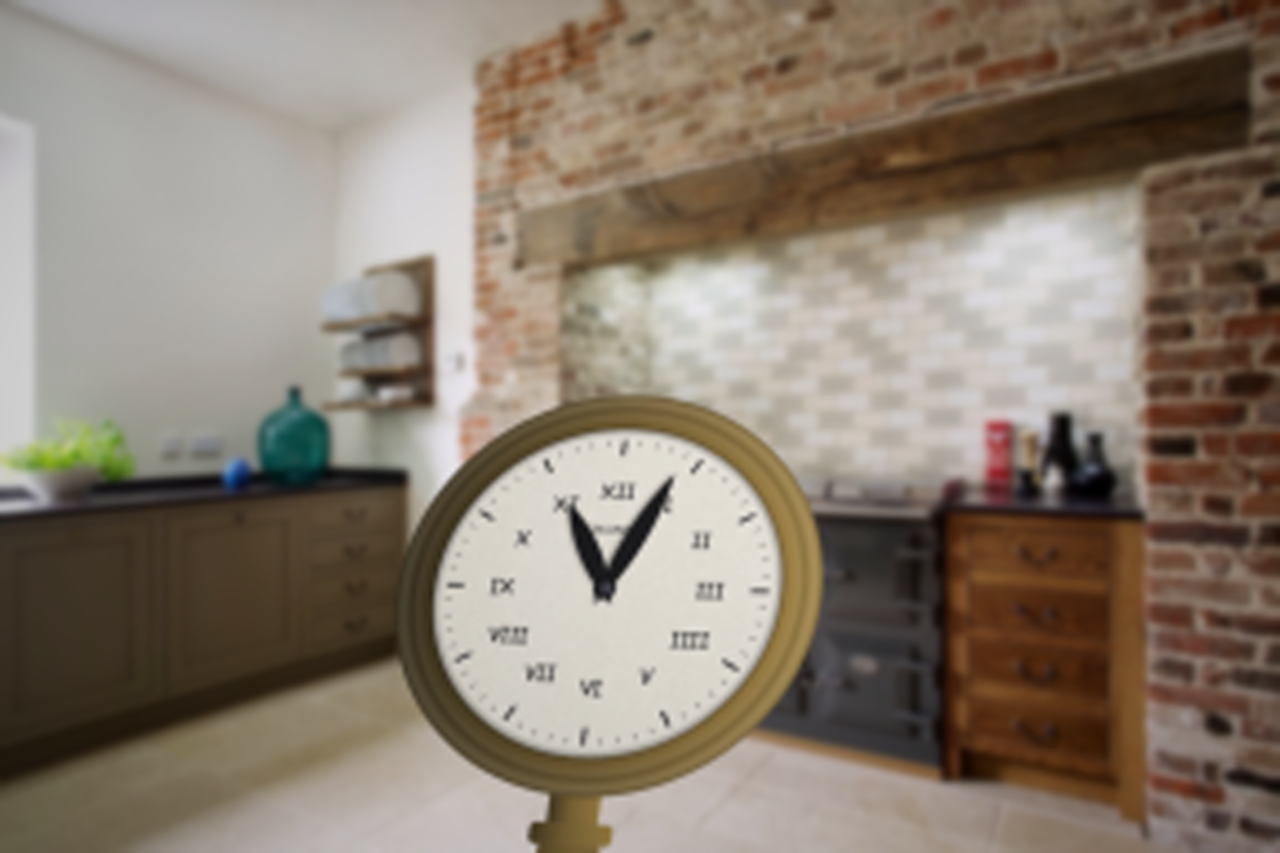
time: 11:04
